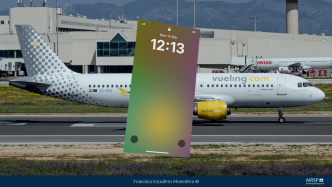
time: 12:13
